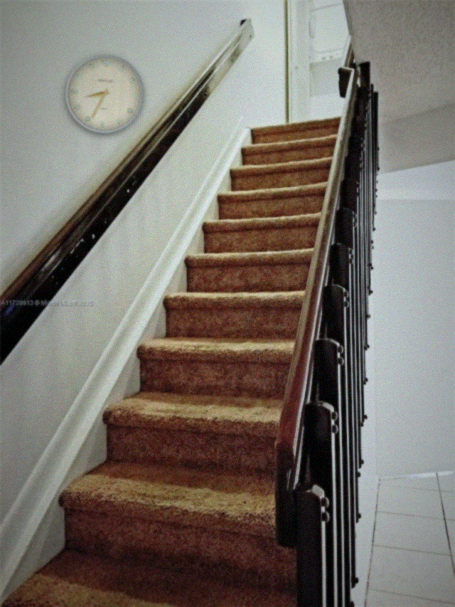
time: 8:34
